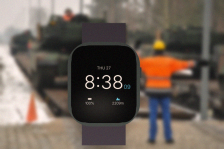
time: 8:38
